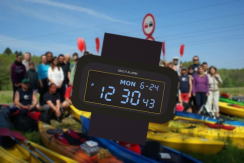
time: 12:30:43
